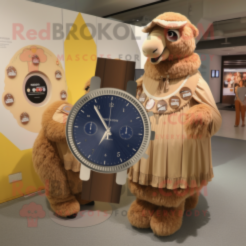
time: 6:54
